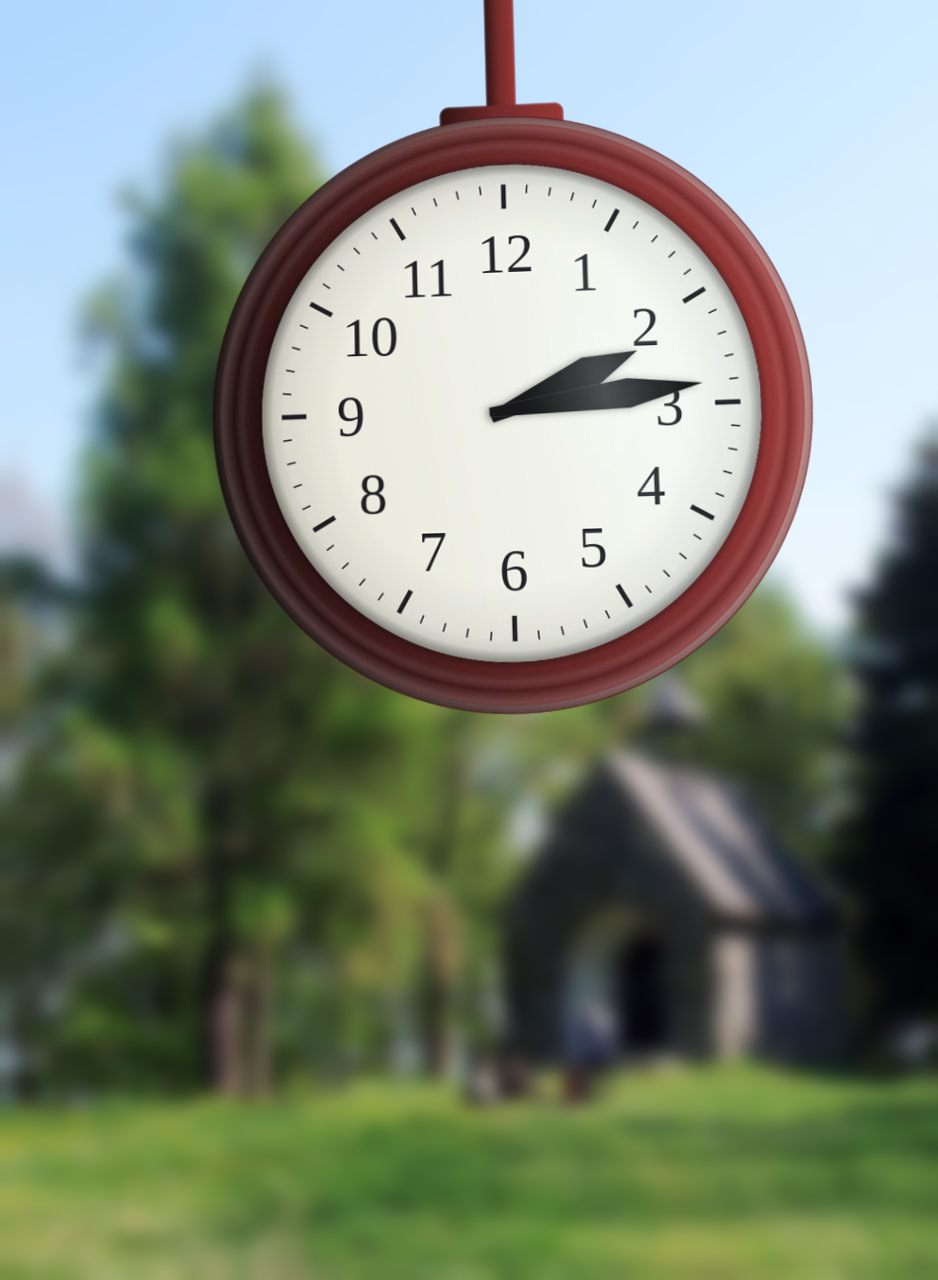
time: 2:14
